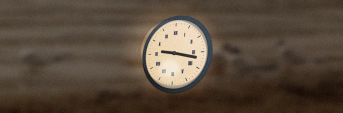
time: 9:17
